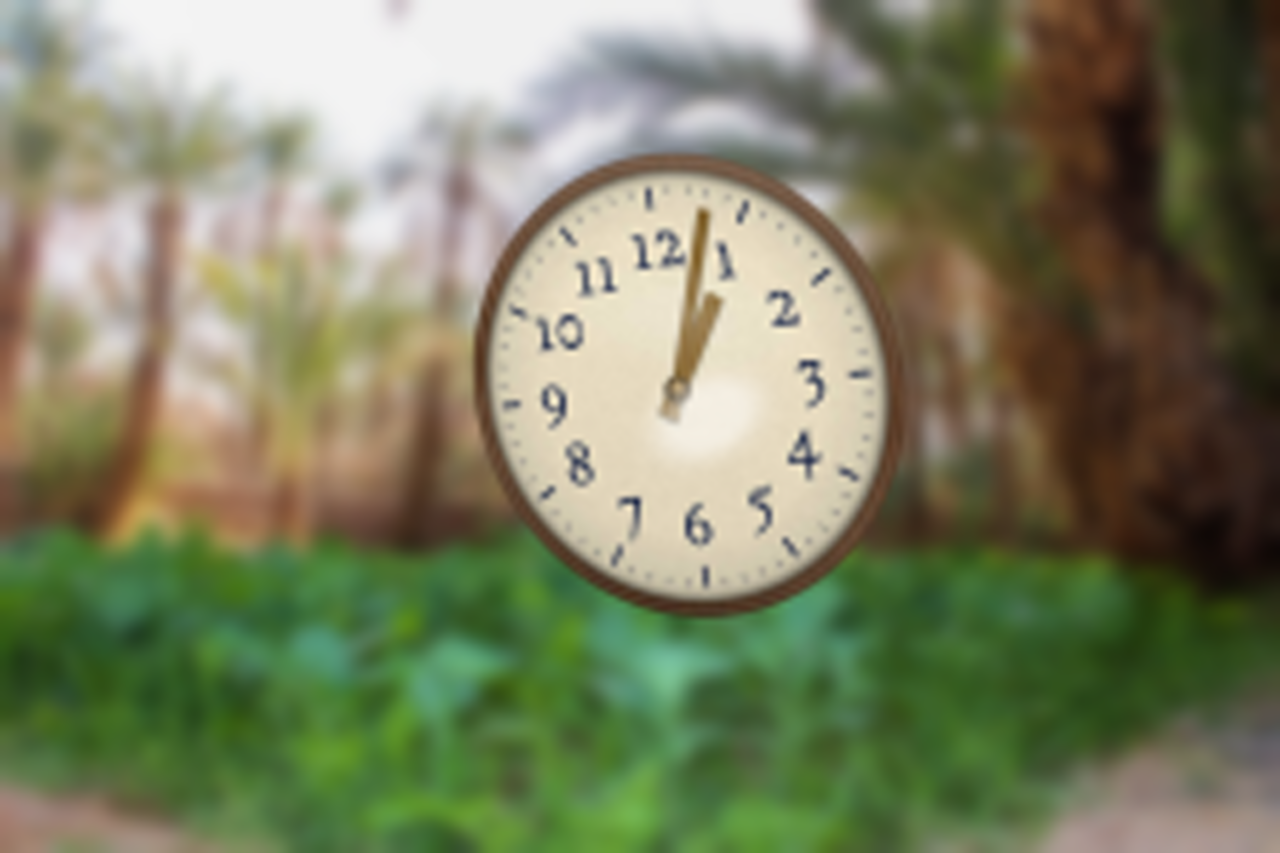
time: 1:03
